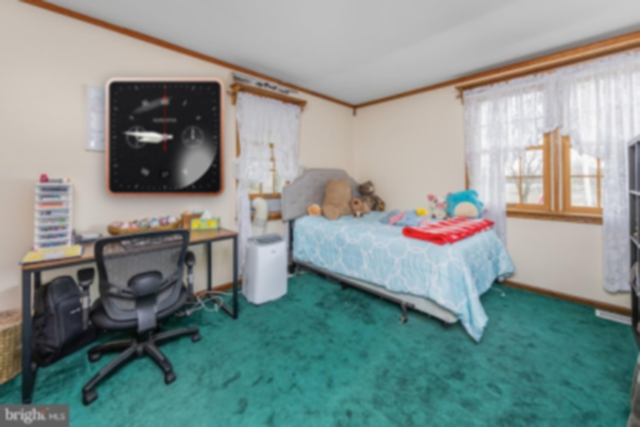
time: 8:46
